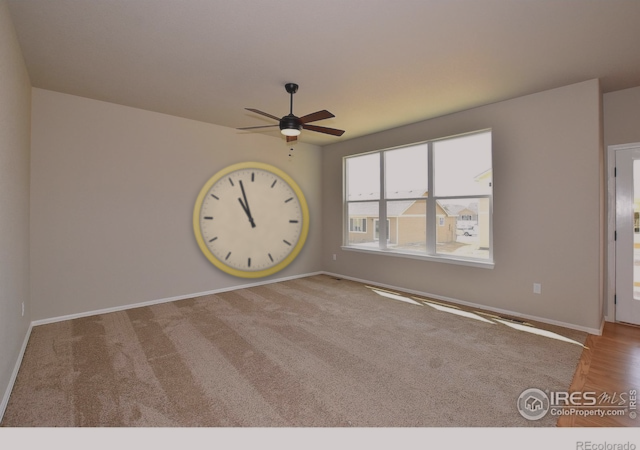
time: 10:57
